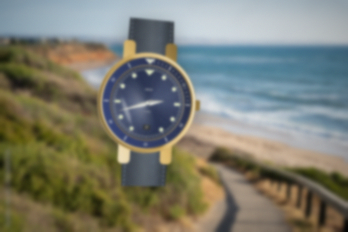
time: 2:42
